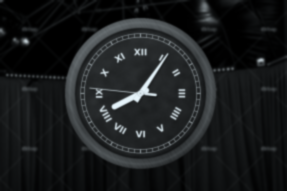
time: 8:05:46
